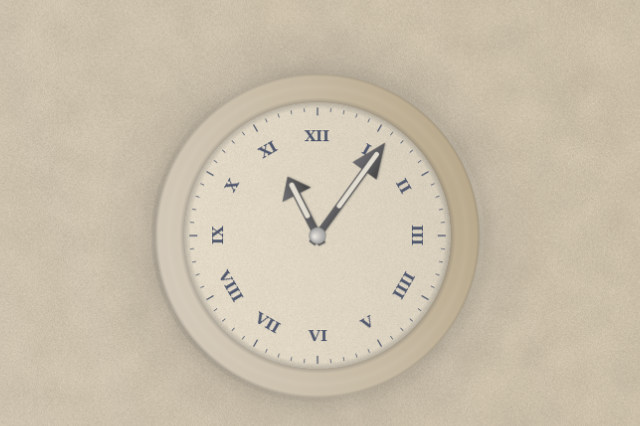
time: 11:06
